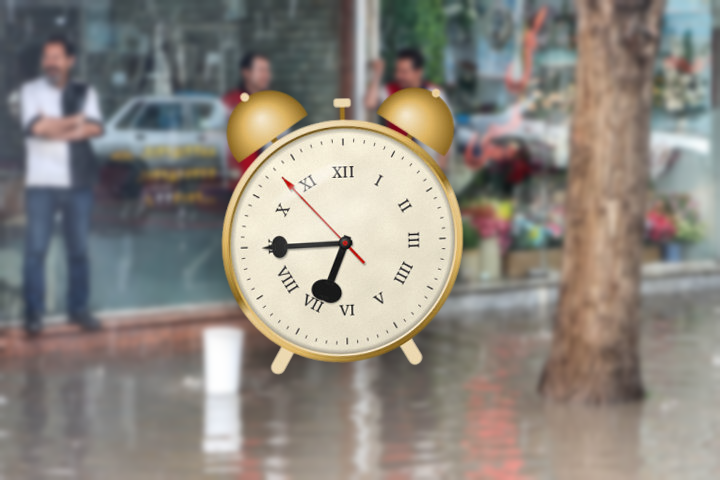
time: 6:44:53
